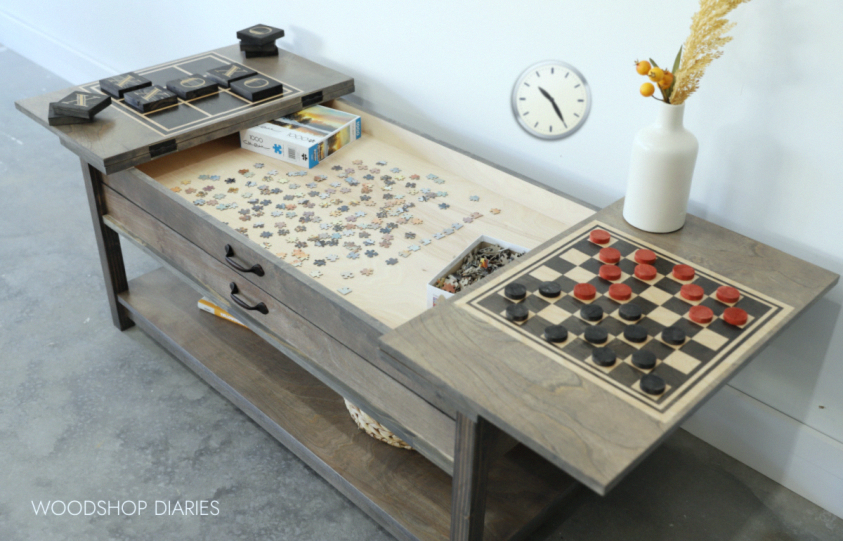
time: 10:25
